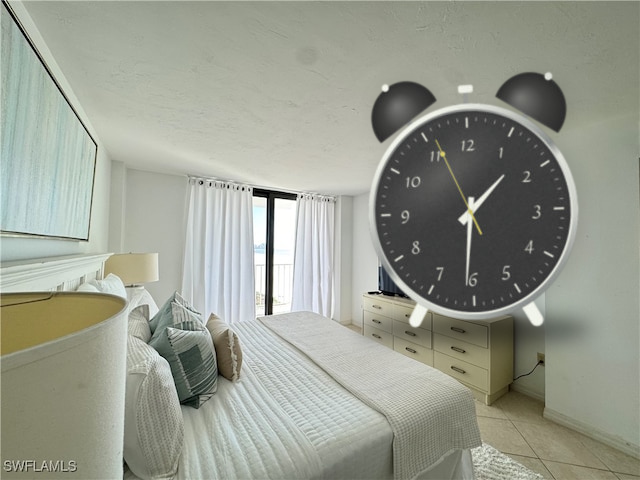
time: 1:30:56
